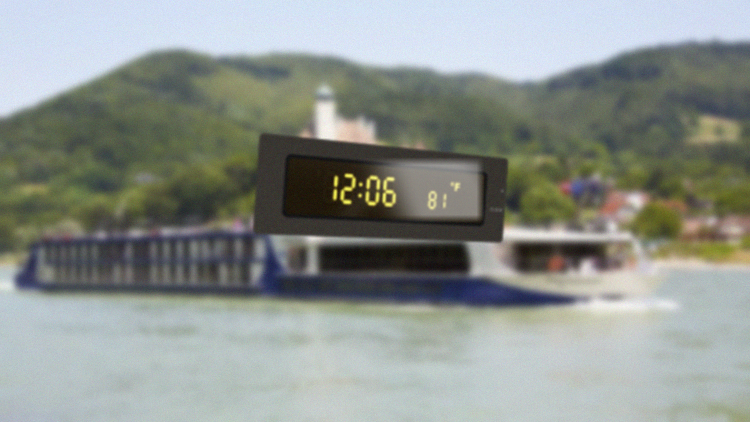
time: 12:06
